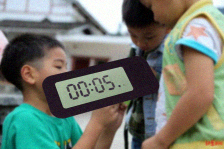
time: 0:05
